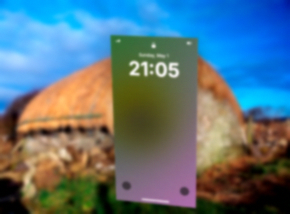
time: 21:05
